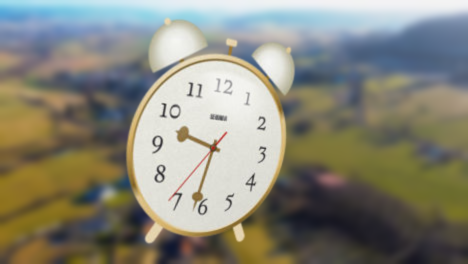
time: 9:31:36
